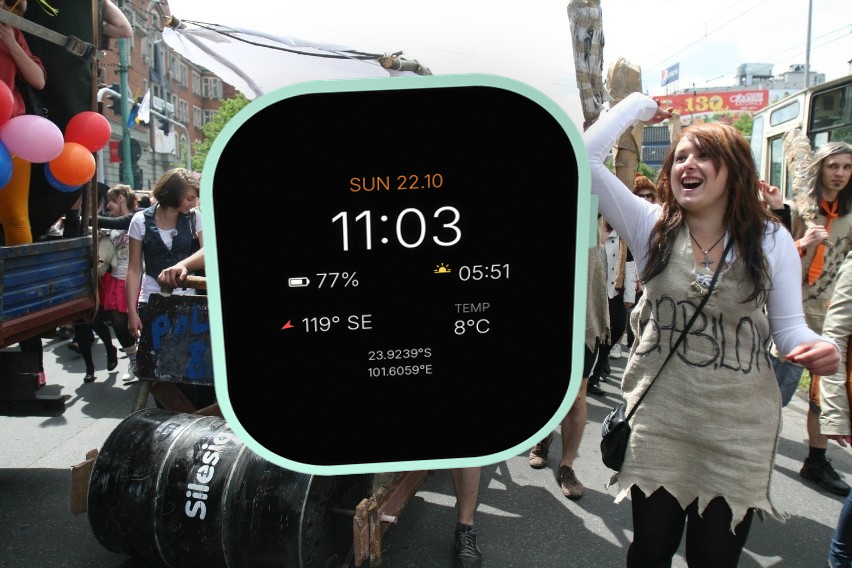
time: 11:03
